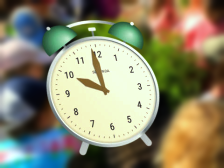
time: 9:59
